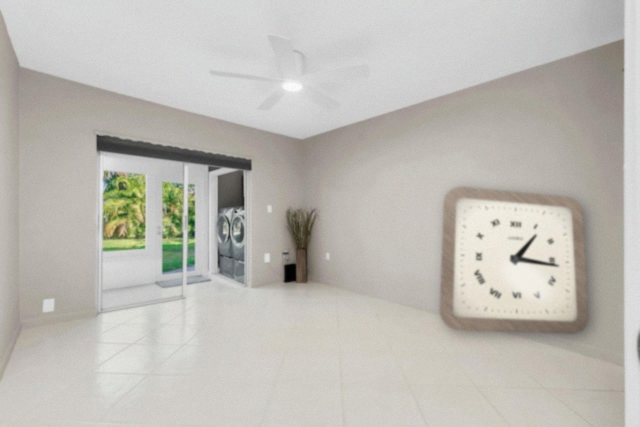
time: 1:16
